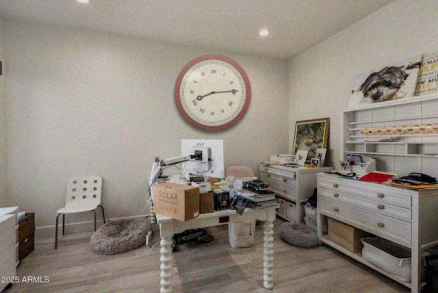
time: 8:14
